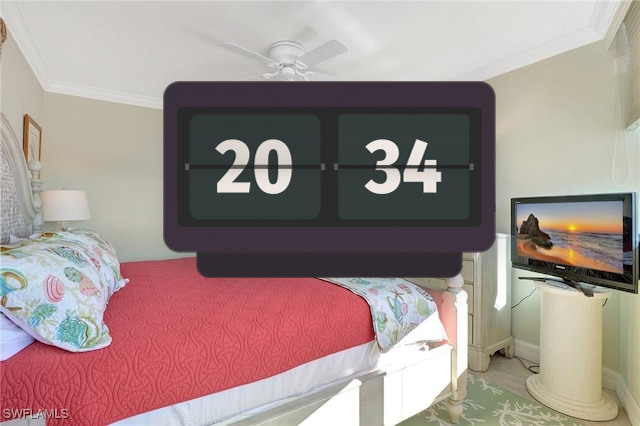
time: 20:34
